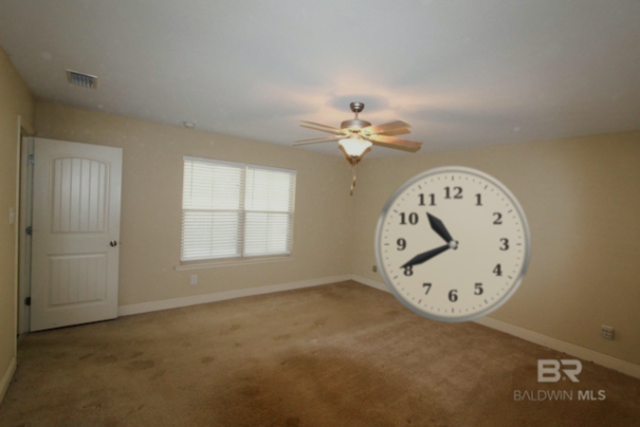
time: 10:41
